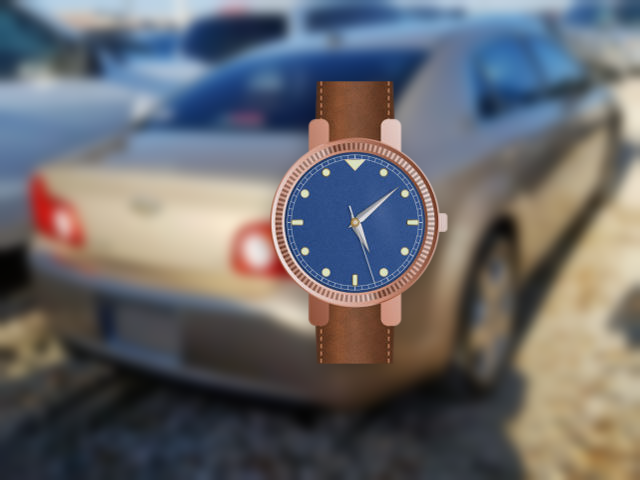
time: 5:08:27
